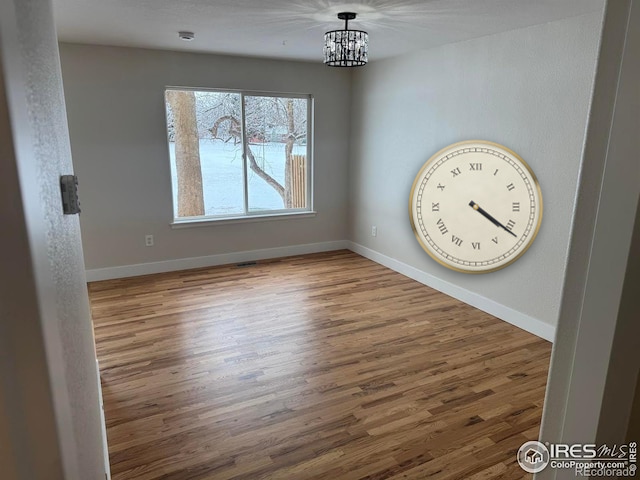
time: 4:21
